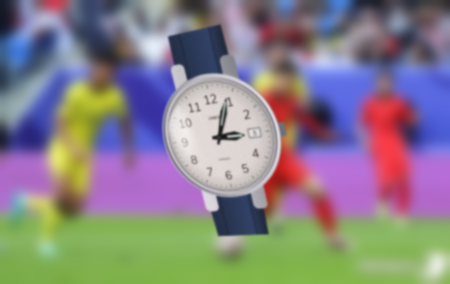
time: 3:04
